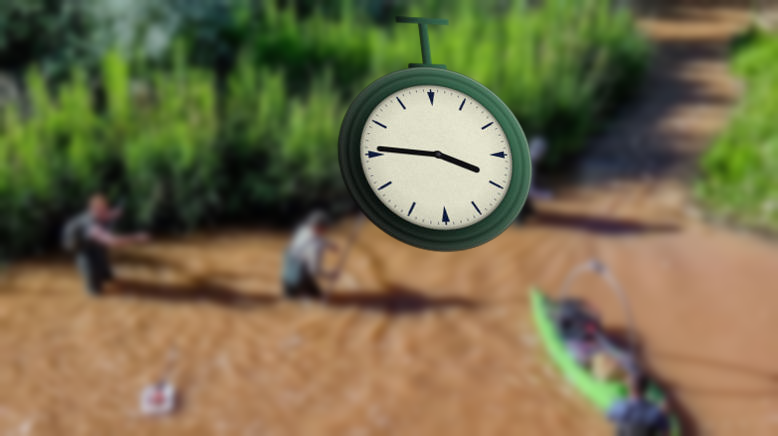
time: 3:46
